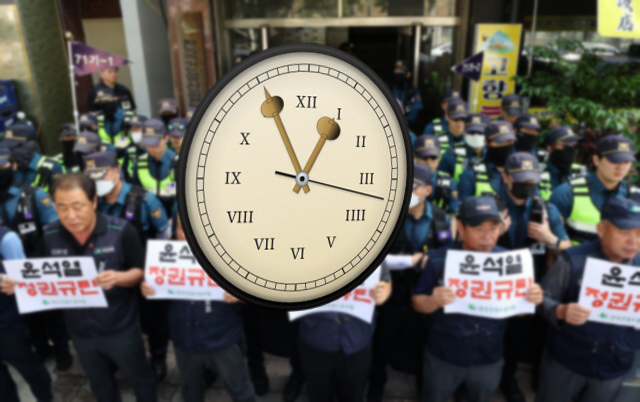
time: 12:55:17
